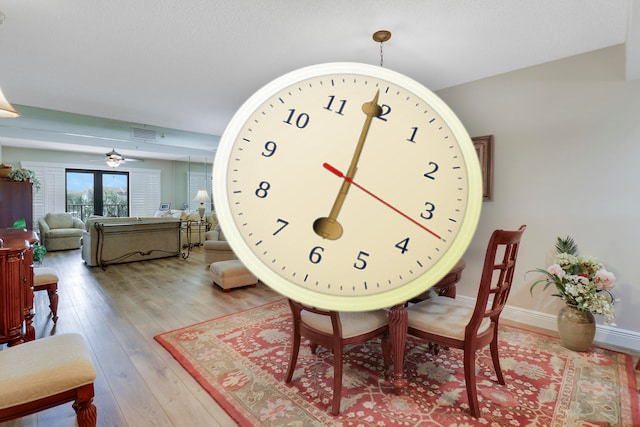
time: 5:59:17
